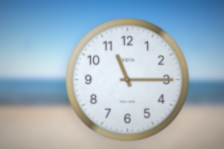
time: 11:15
